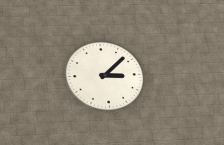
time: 3:08
